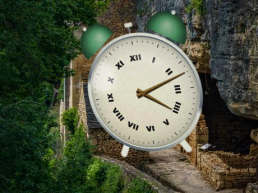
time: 4:12
